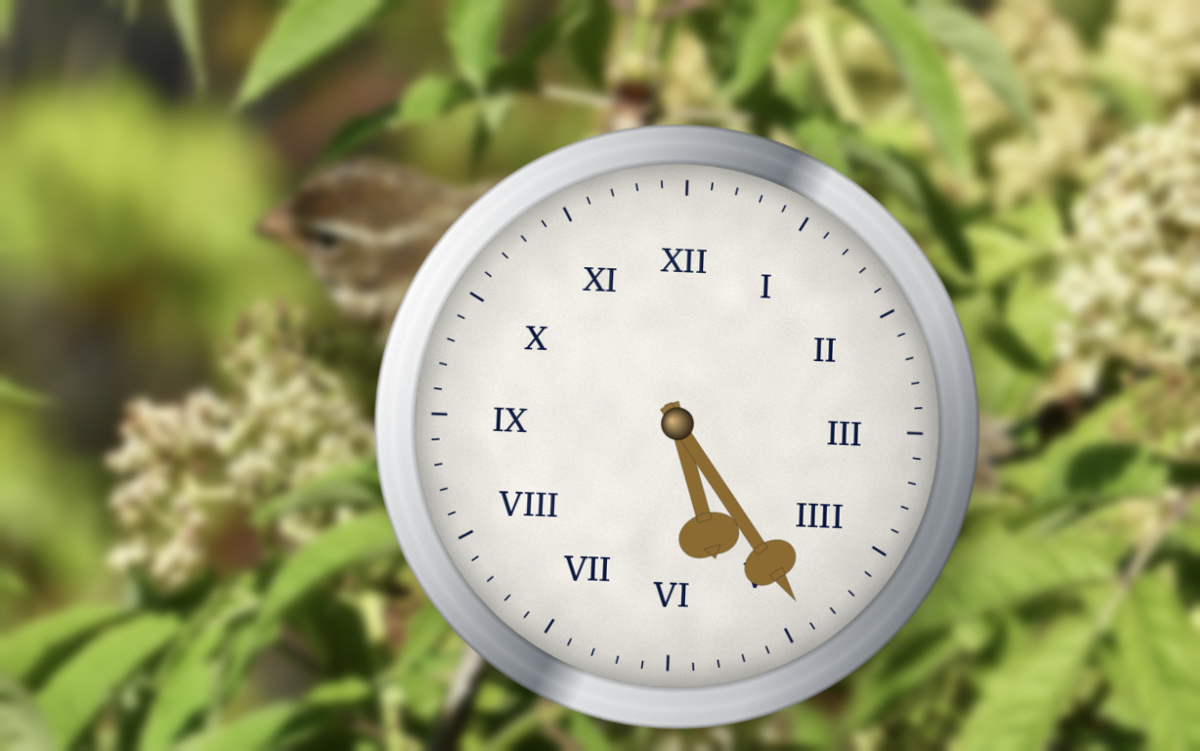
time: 5:24
